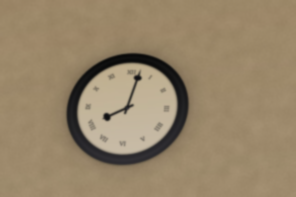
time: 8:02
